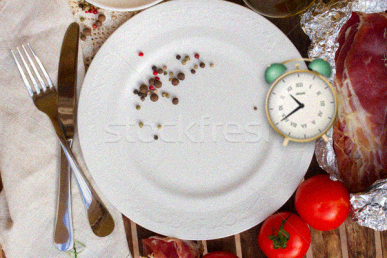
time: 10:40
